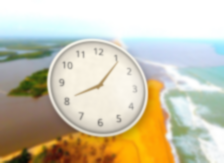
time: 8:06
